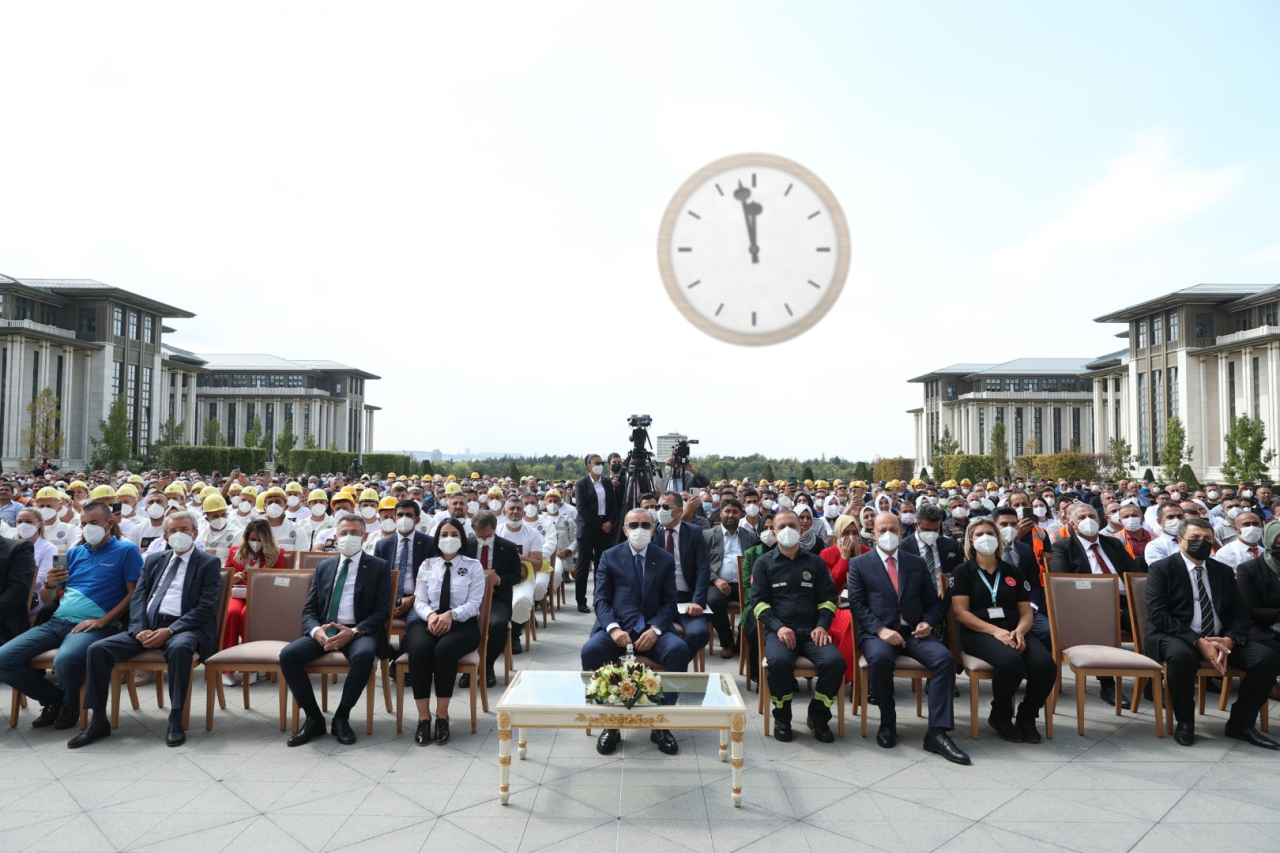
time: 11:58
